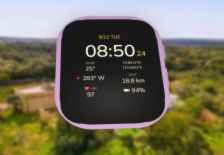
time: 8:50
